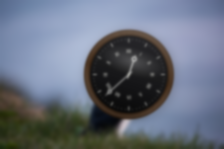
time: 12:38
